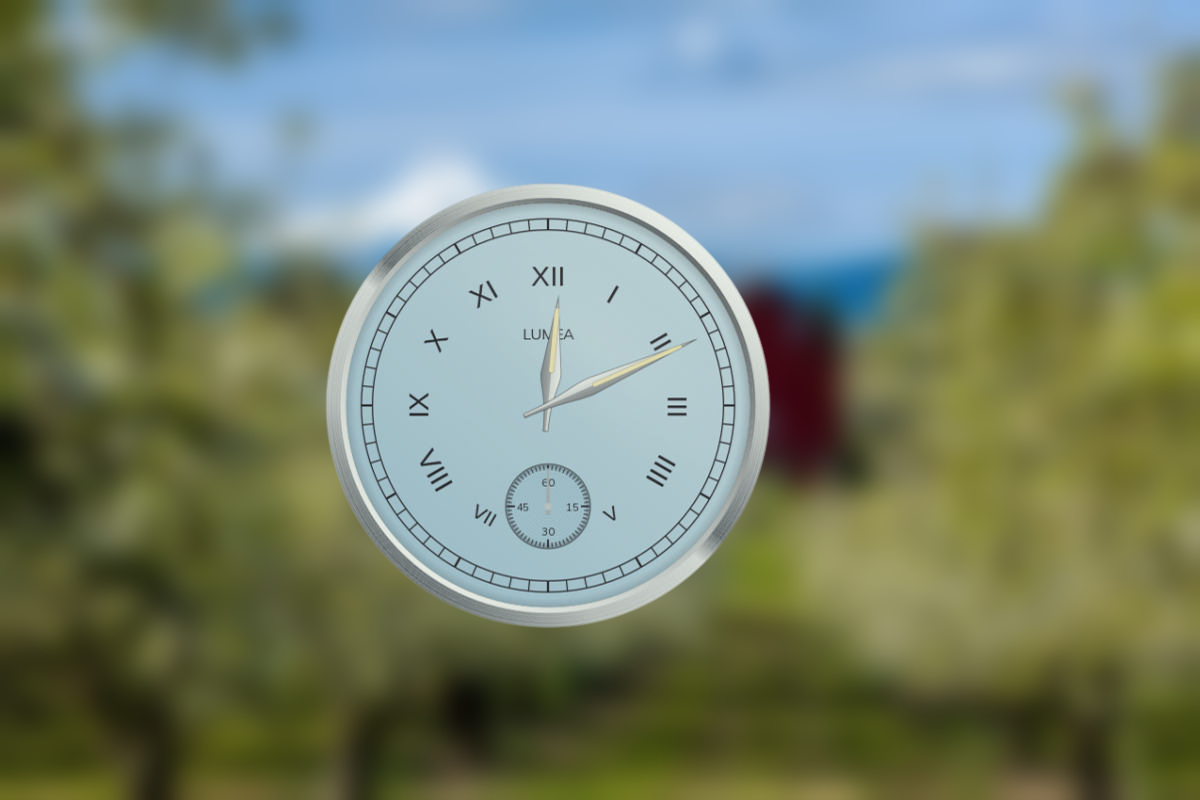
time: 12:11:00
